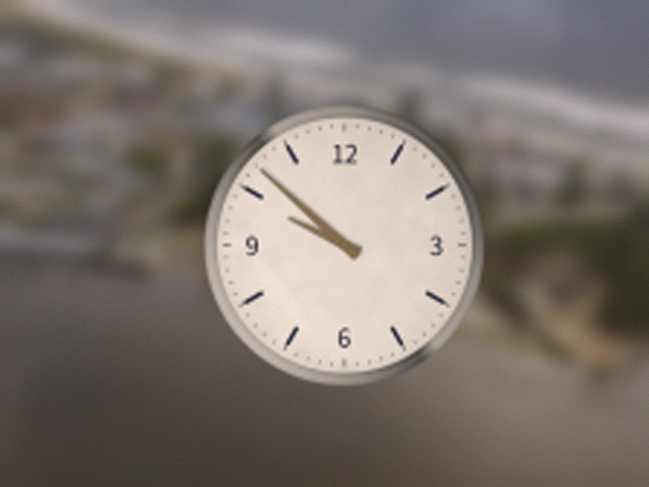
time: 9:52
